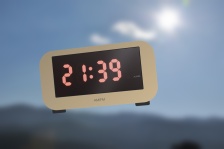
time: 21:39
